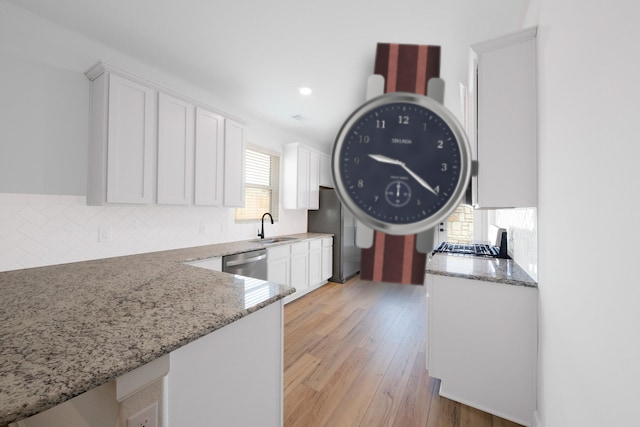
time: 9:21
